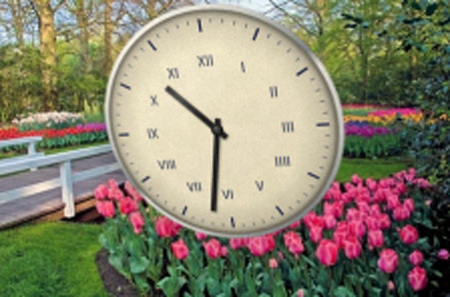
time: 10:32
